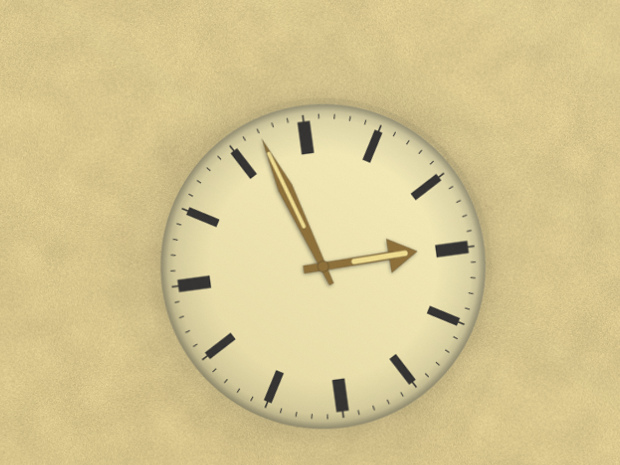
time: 2:57
